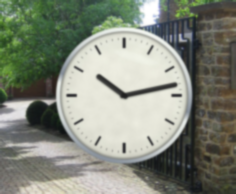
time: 10:13
